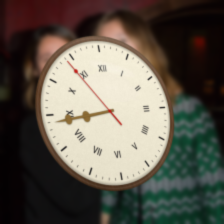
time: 8:43:54
